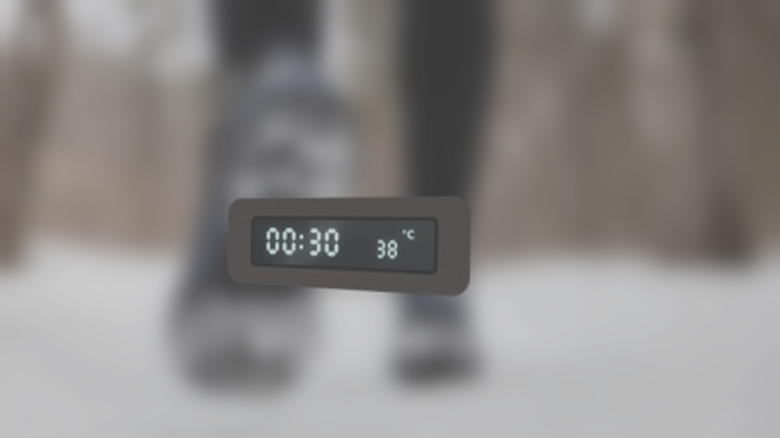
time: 0:30
